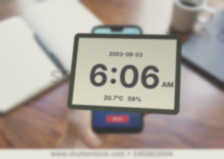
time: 6:06
